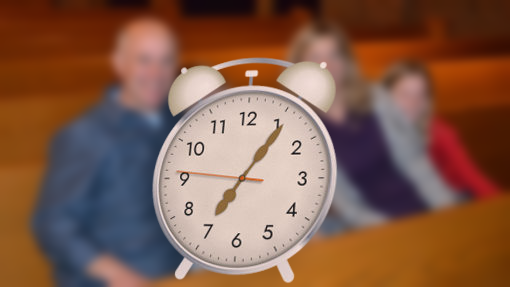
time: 7:05:46
